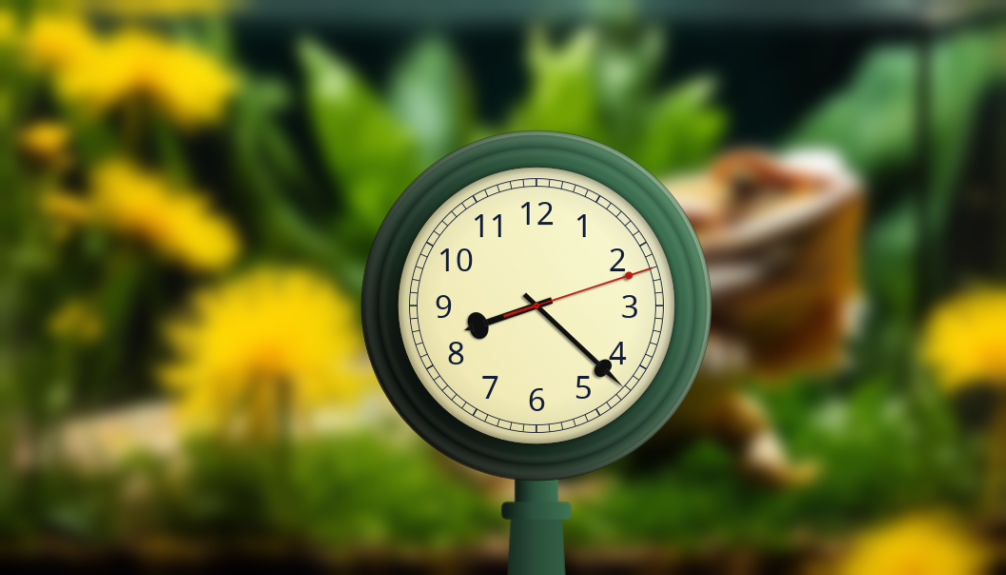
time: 8:22:12
